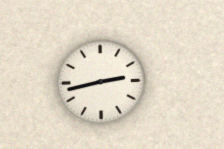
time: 2:43
